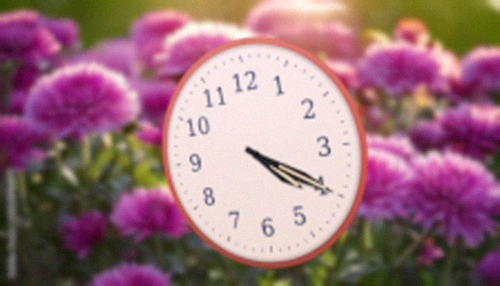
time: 4:20
